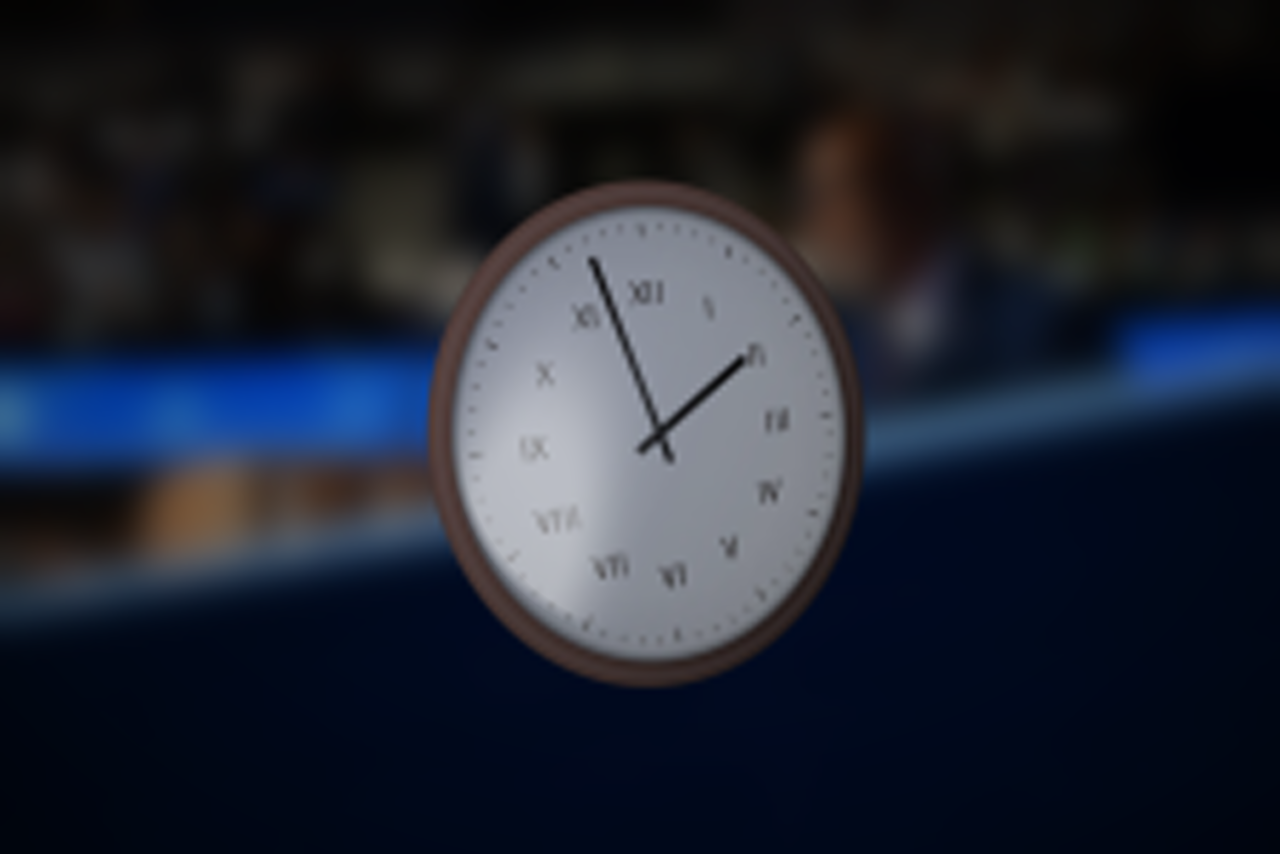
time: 1:57
